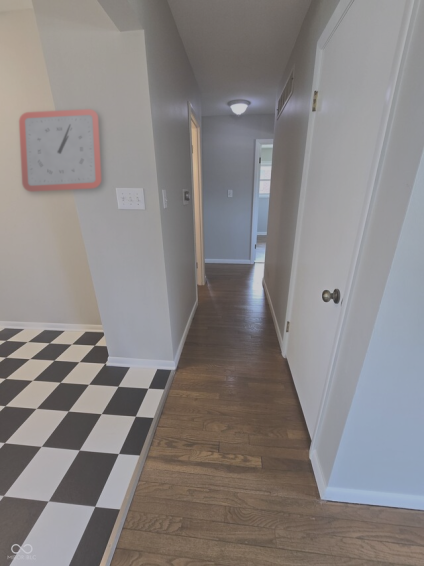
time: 1:04
